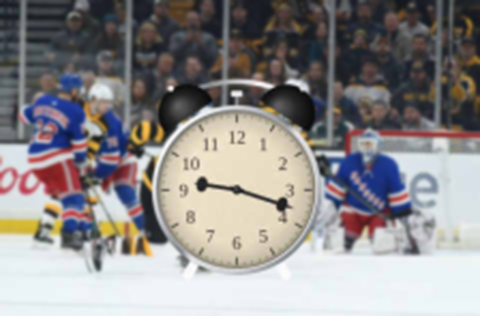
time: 9:18
